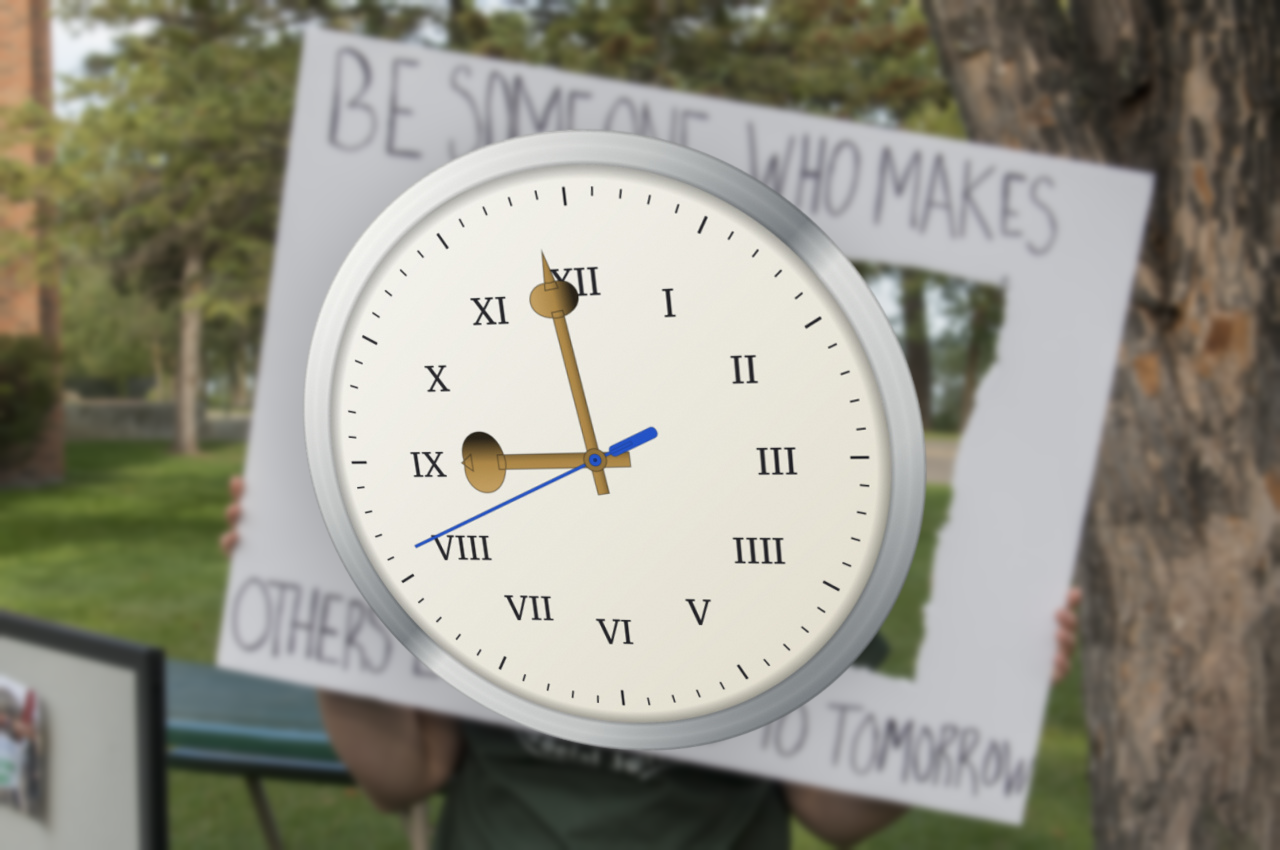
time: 8:58:41
